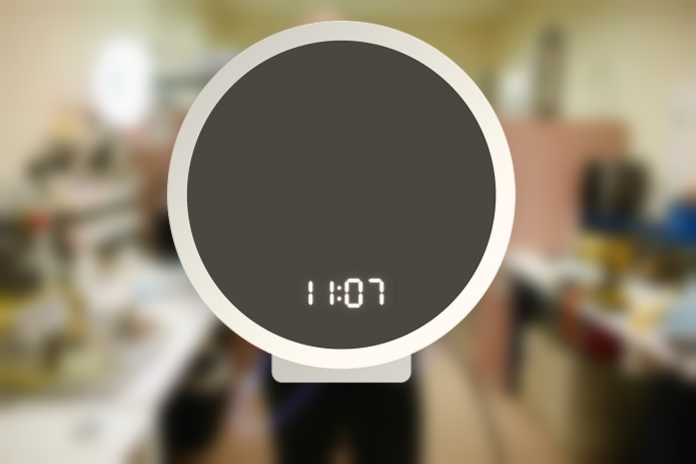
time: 11:07
